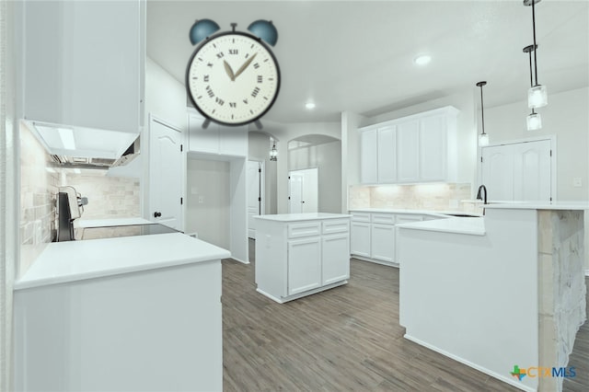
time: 11:07
